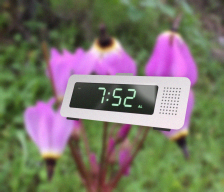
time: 7:52
